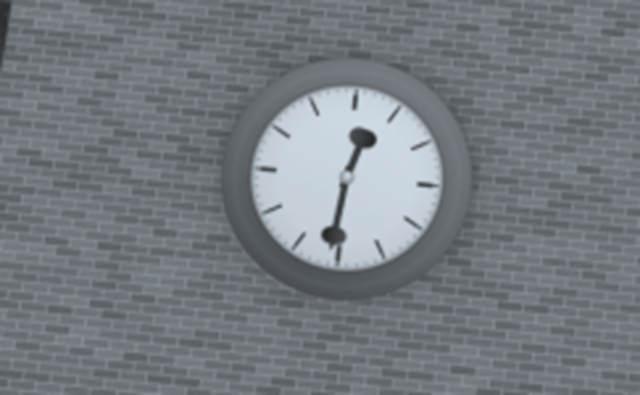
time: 12:31
